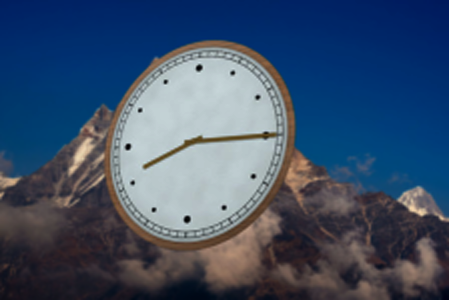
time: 8:15
